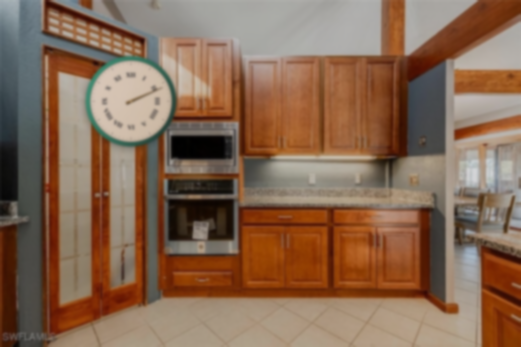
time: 2:11
